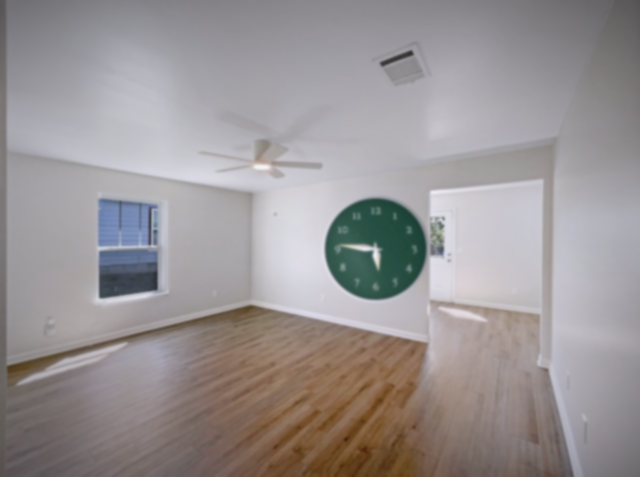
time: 5:46
